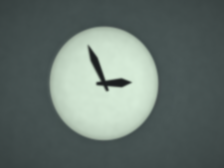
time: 2:56
